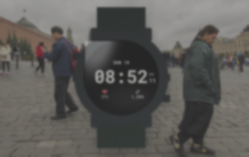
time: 8:52
